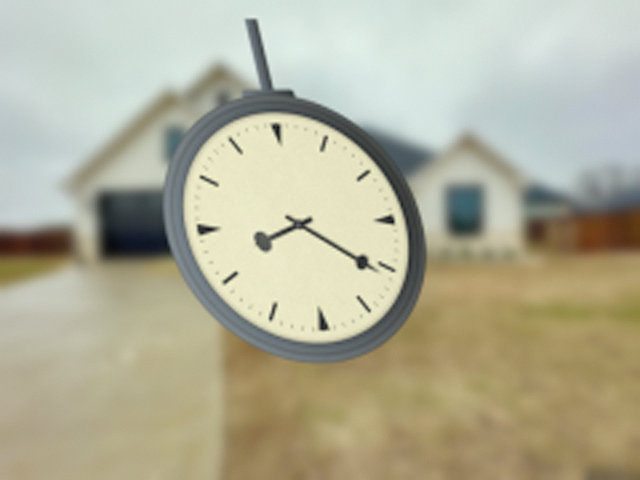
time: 8:21
